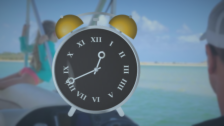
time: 12:41
